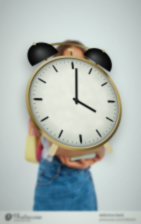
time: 4:01
